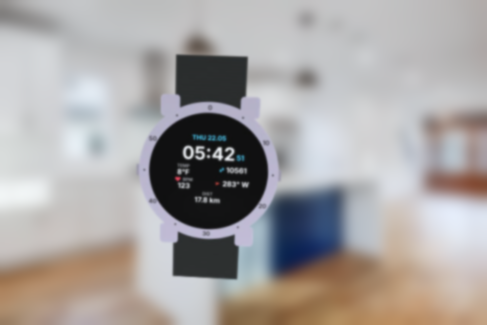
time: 5:42
